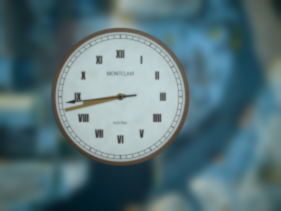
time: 8:42:44
